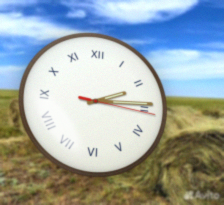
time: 2:14:16
